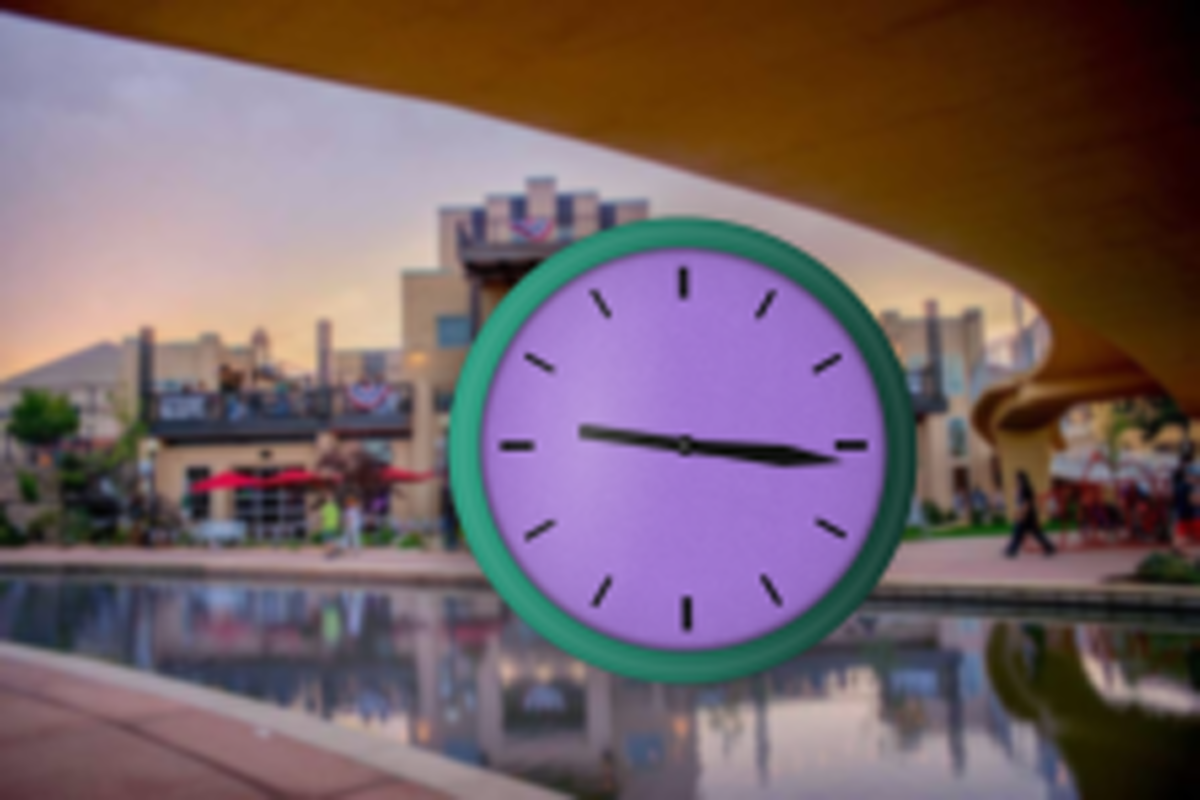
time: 9:16
